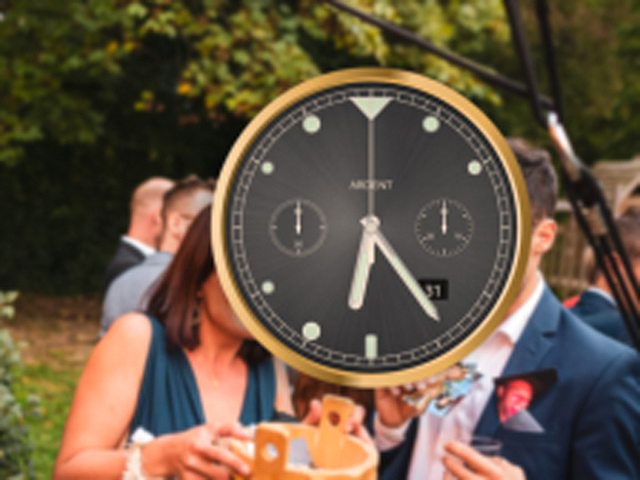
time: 6:24
